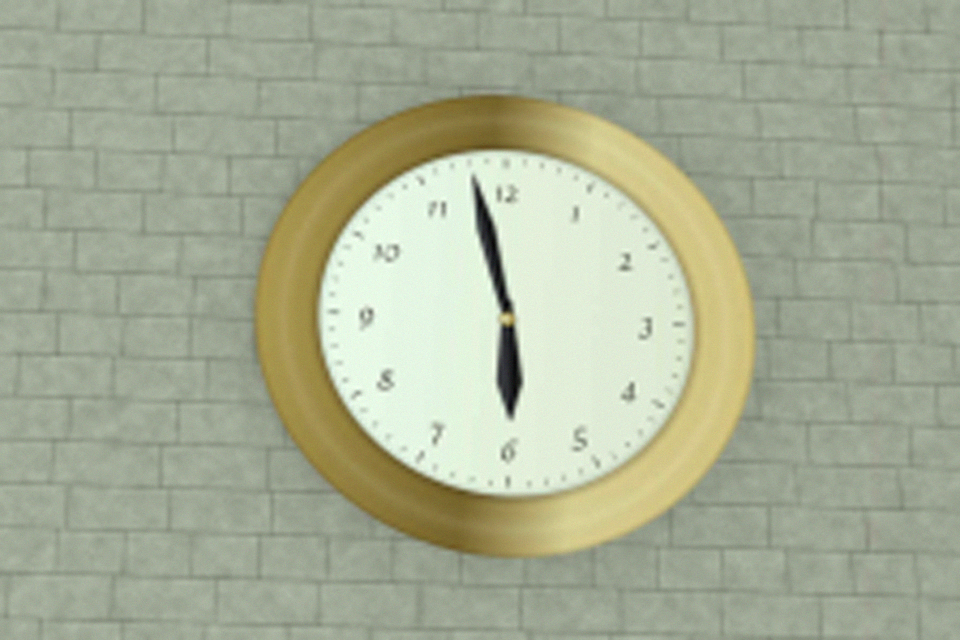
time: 5:58
